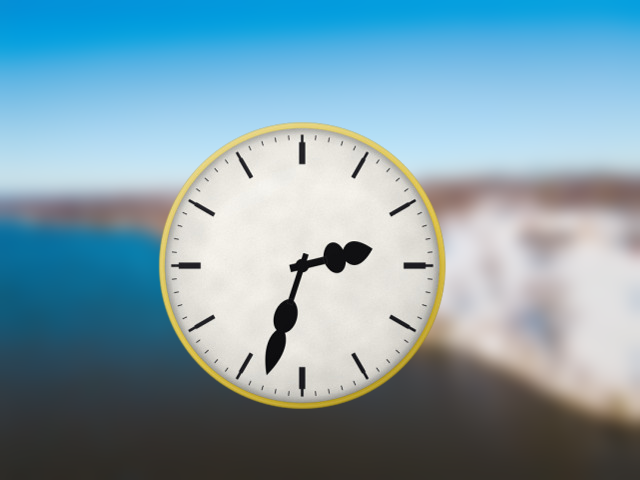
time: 2:33
